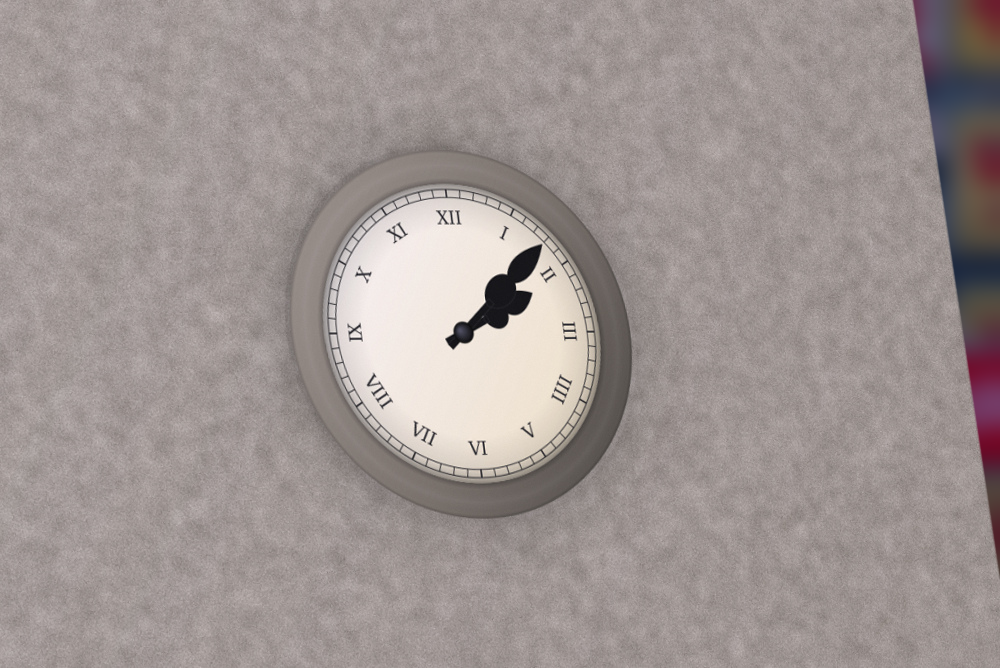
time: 2:08
